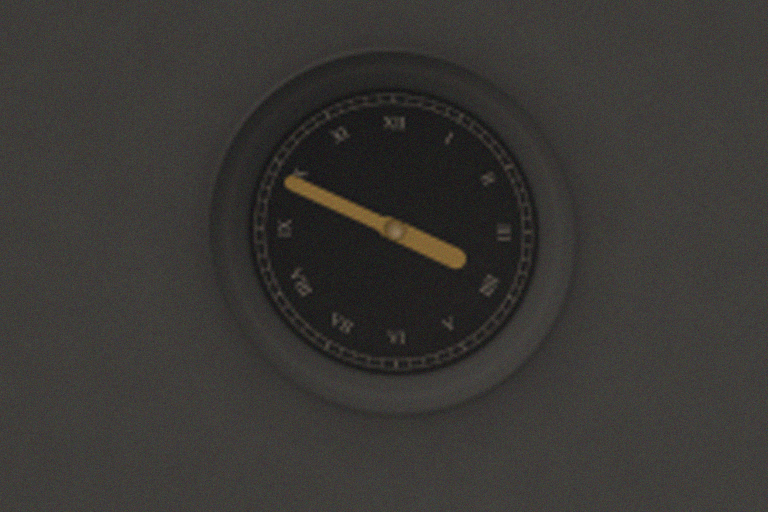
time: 3:49
